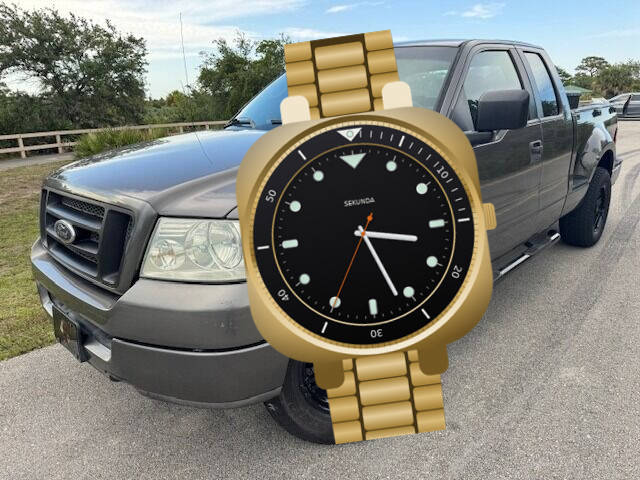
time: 3:26:35
